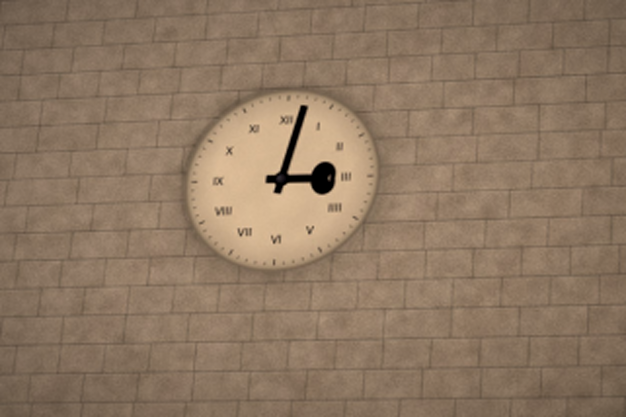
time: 3:02
